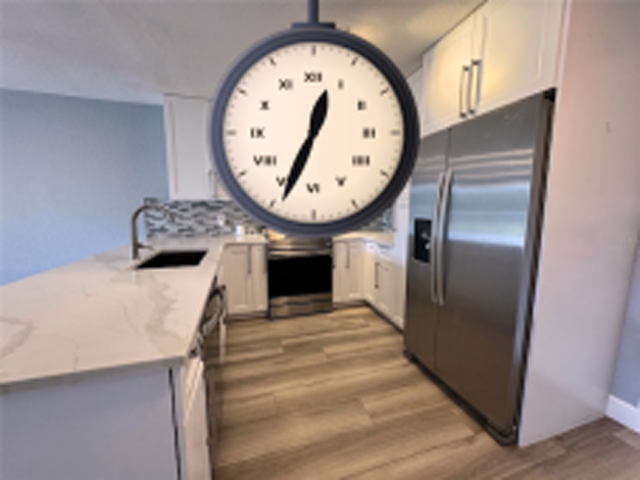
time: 12:34
